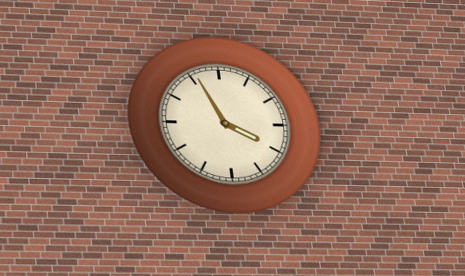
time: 3:56
